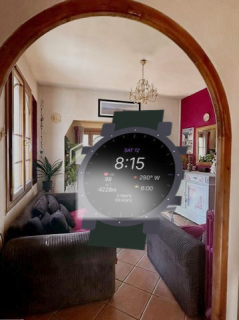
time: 8:15
